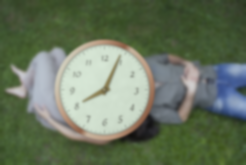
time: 8:04
